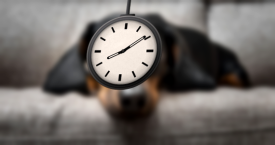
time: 8:09
